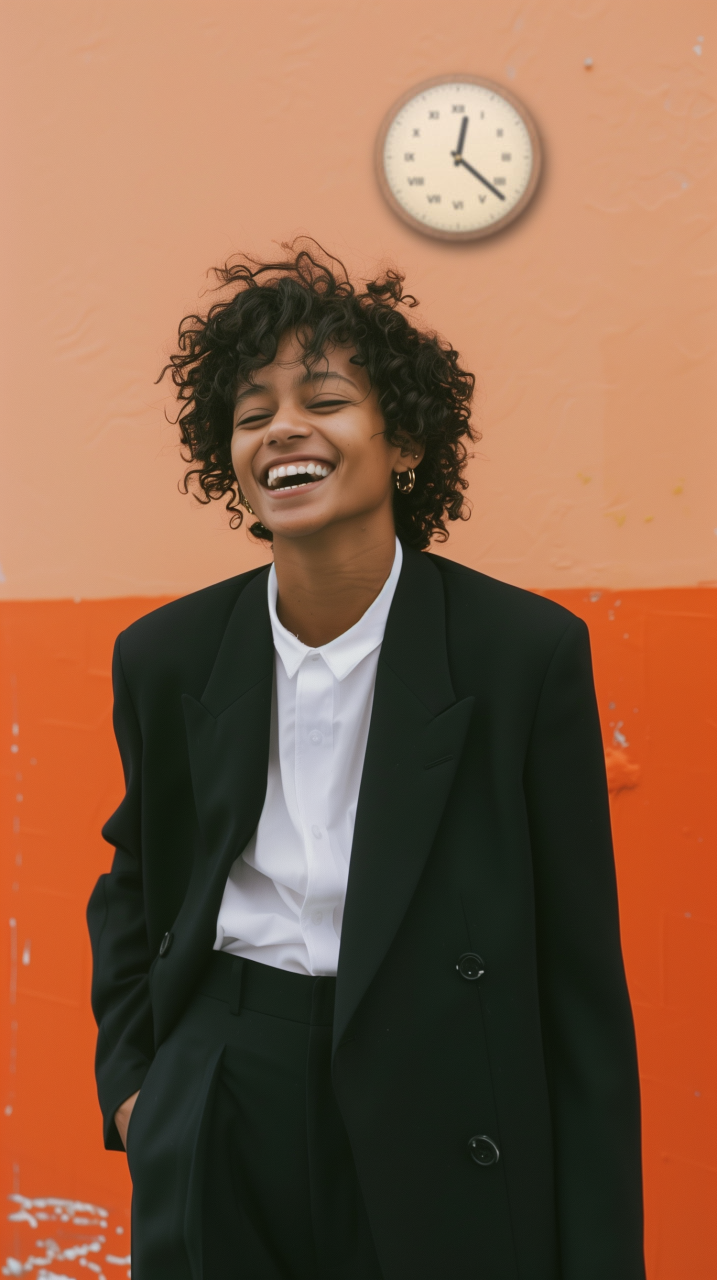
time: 12:22
